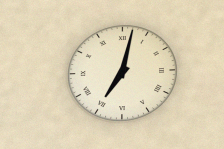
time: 7:02
